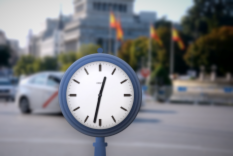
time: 12:32
